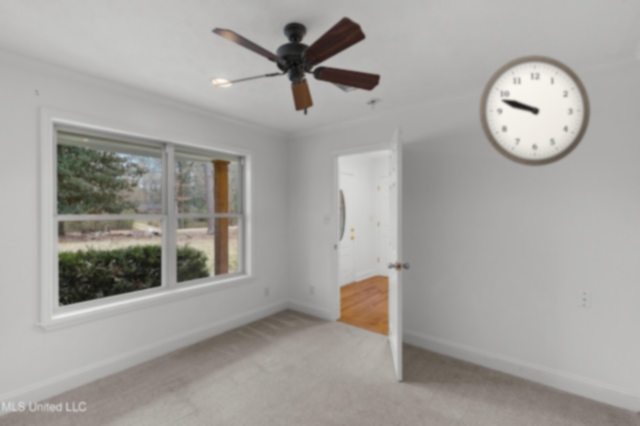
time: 9:48
